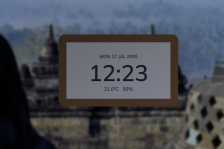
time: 12:23
